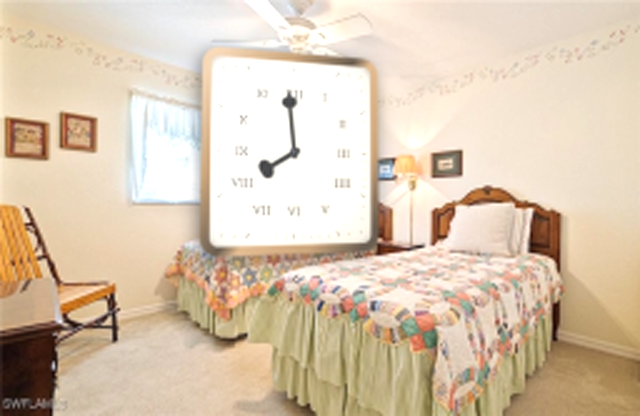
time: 7:59
